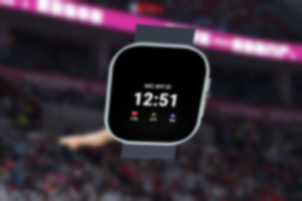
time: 12:51
